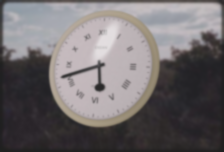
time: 5:42
